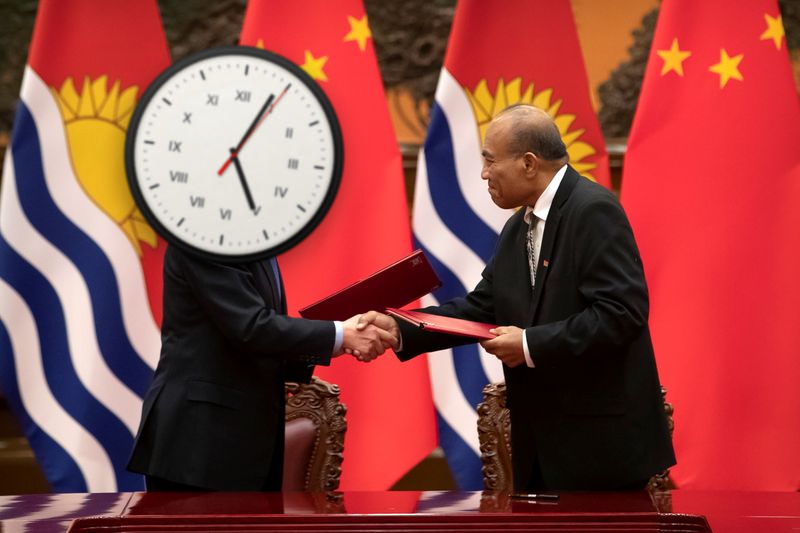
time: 5:04:05
